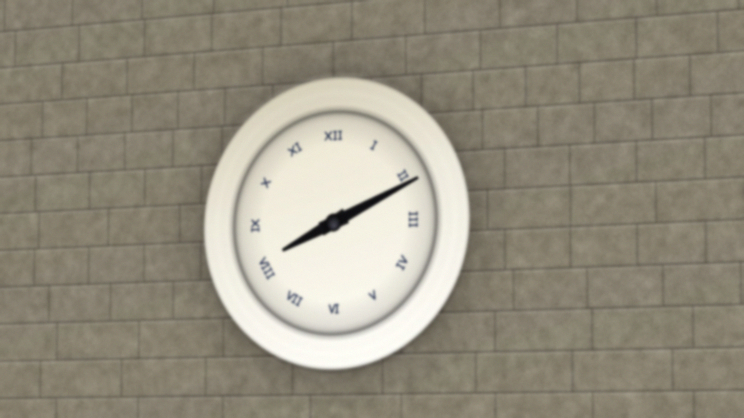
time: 8:11
